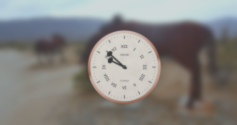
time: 9:52
